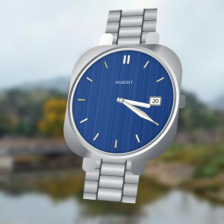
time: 3:20
